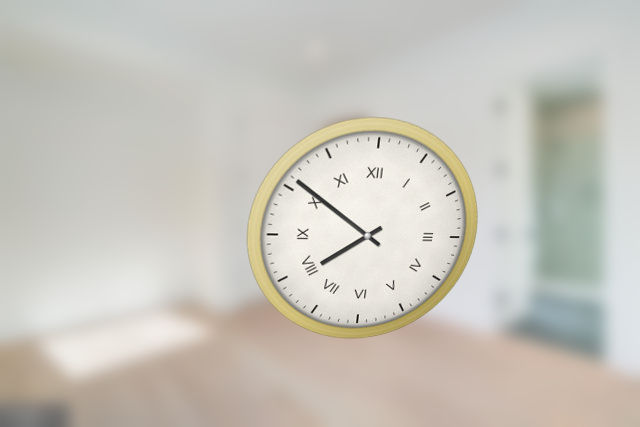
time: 7:51
